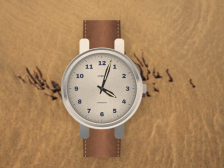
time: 4:03
